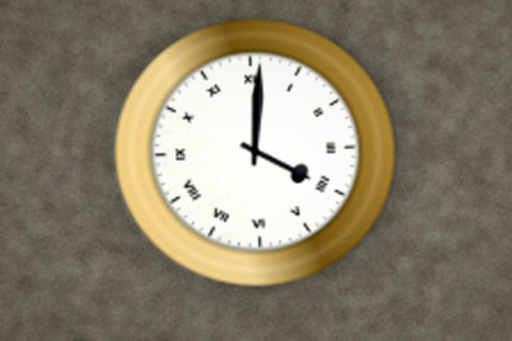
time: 4:01
